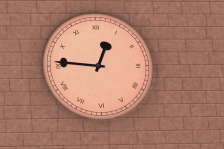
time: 12:46
